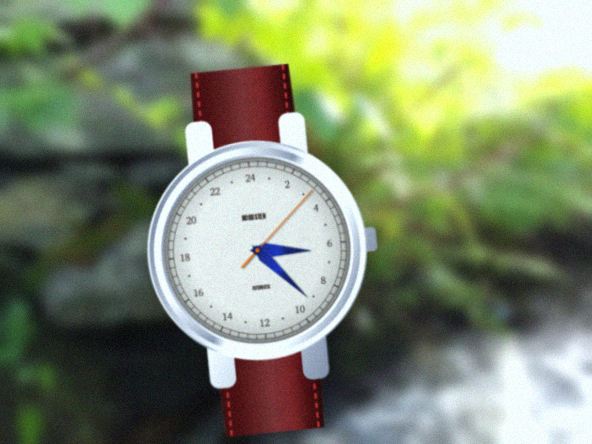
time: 6:23:08
